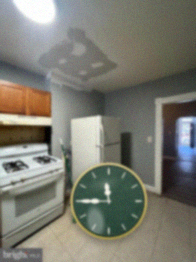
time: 11:45
